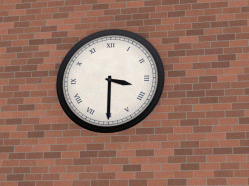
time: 3:30
